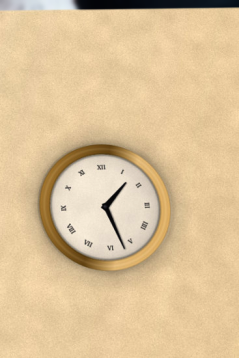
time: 1:27
